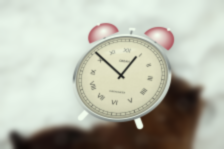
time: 12:51
